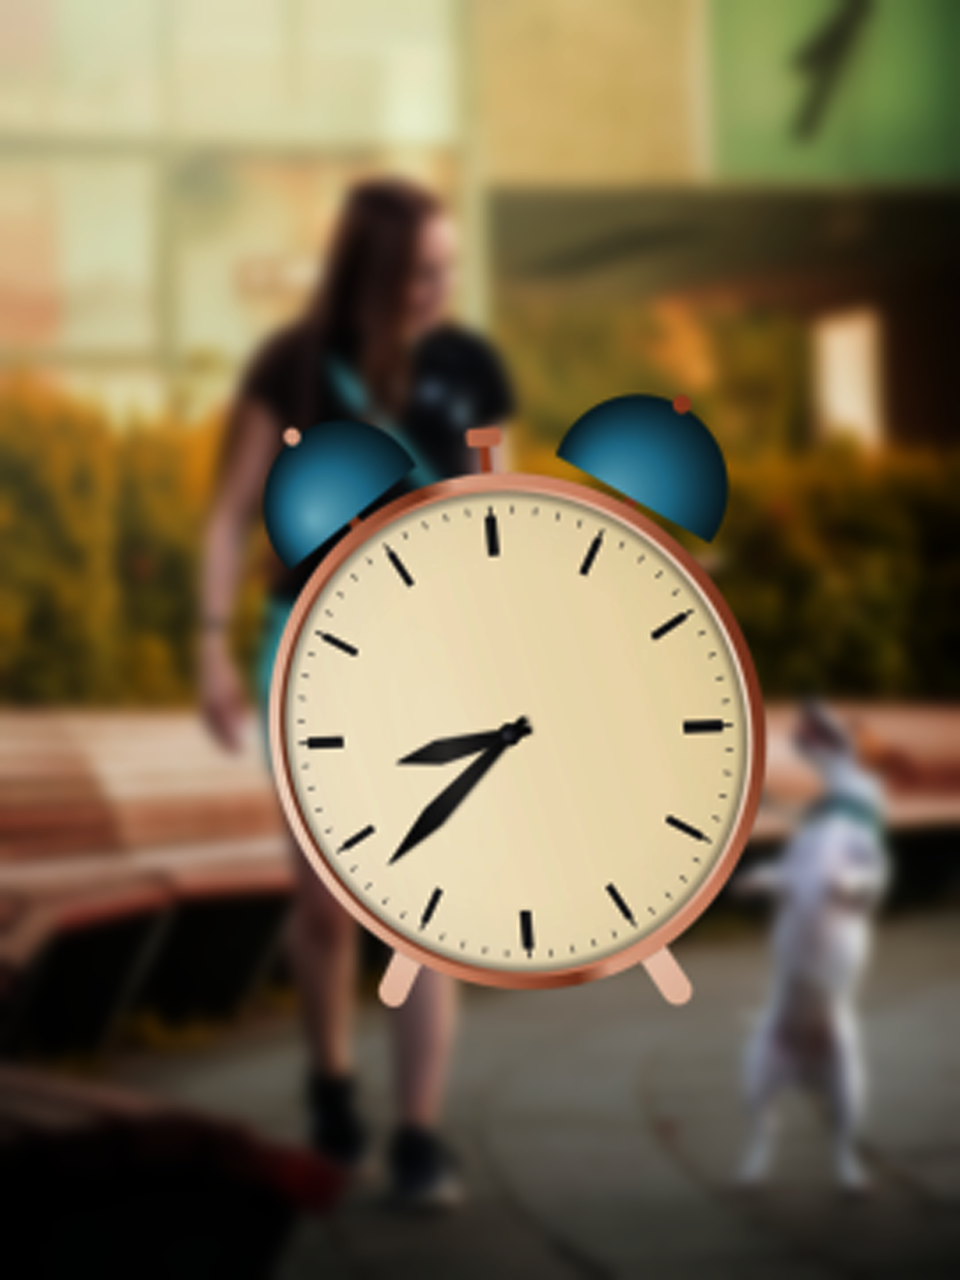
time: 8:38
